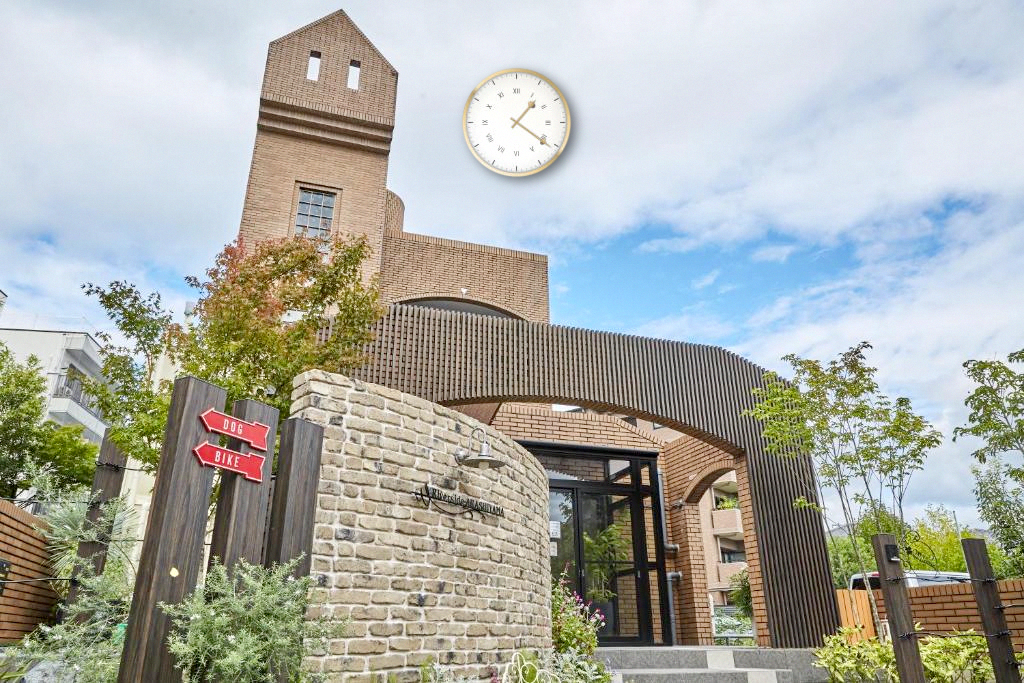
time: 1:21
